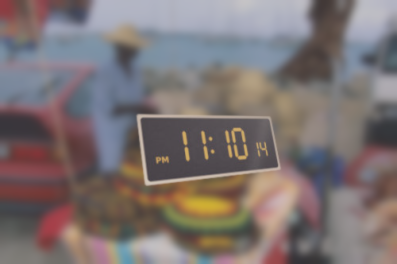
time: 11:10:14
